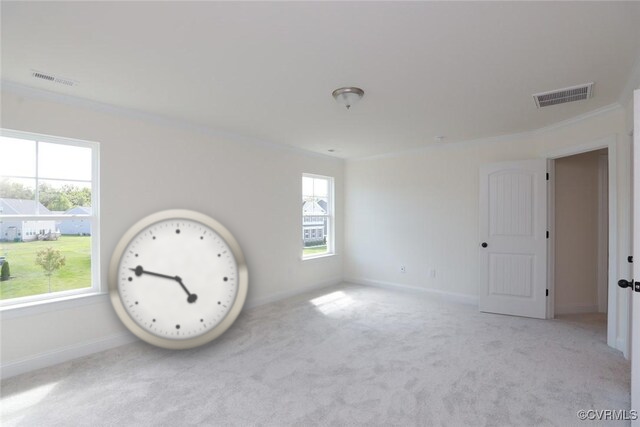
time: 4:47
